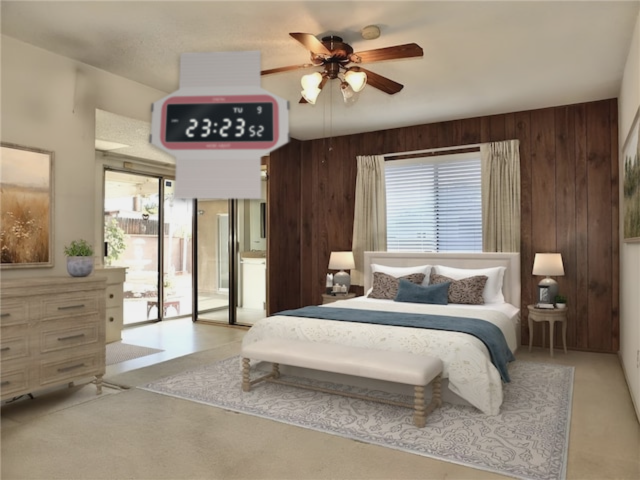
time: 23:23:52
